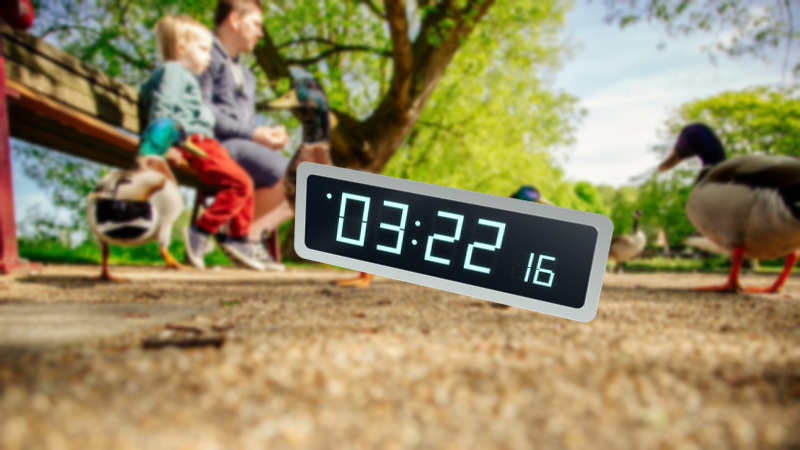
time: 3:22:16
